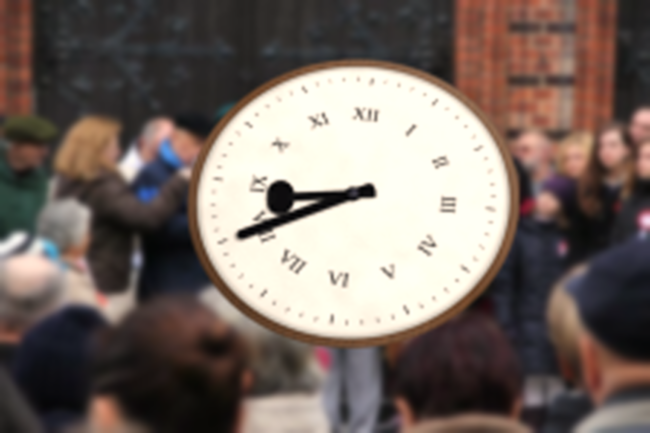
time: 8:40
